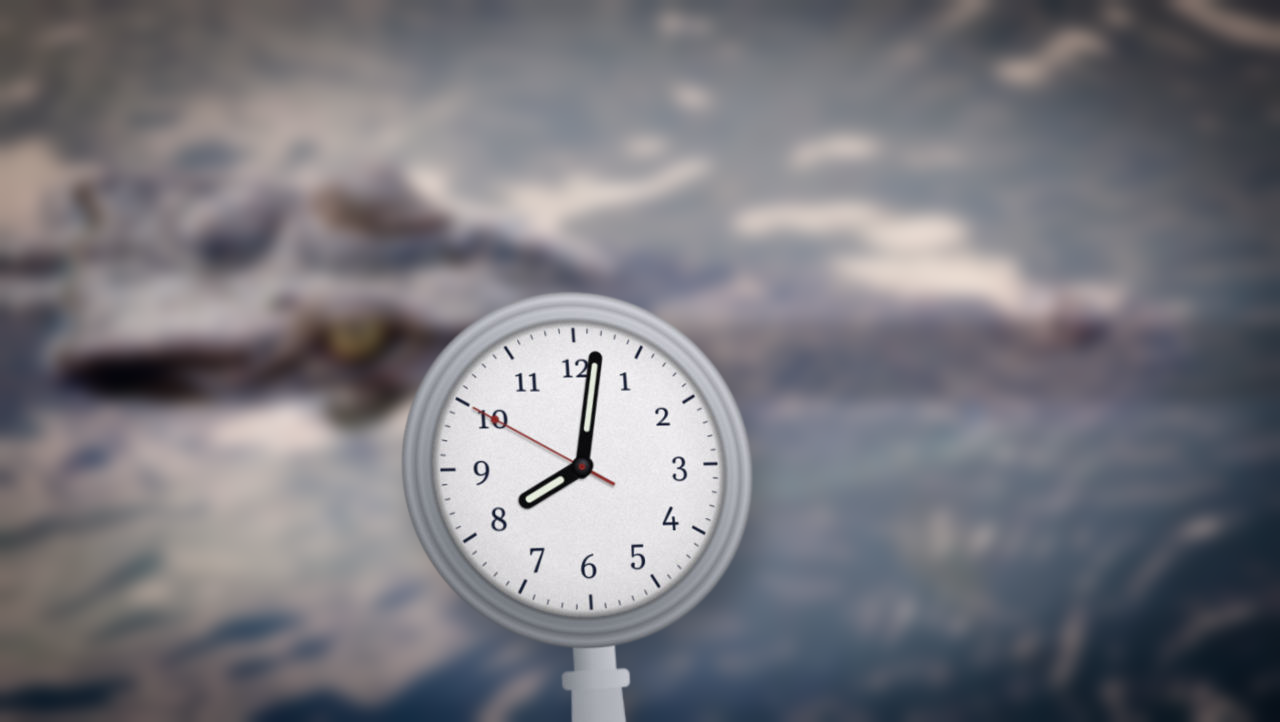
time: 8:01:50
